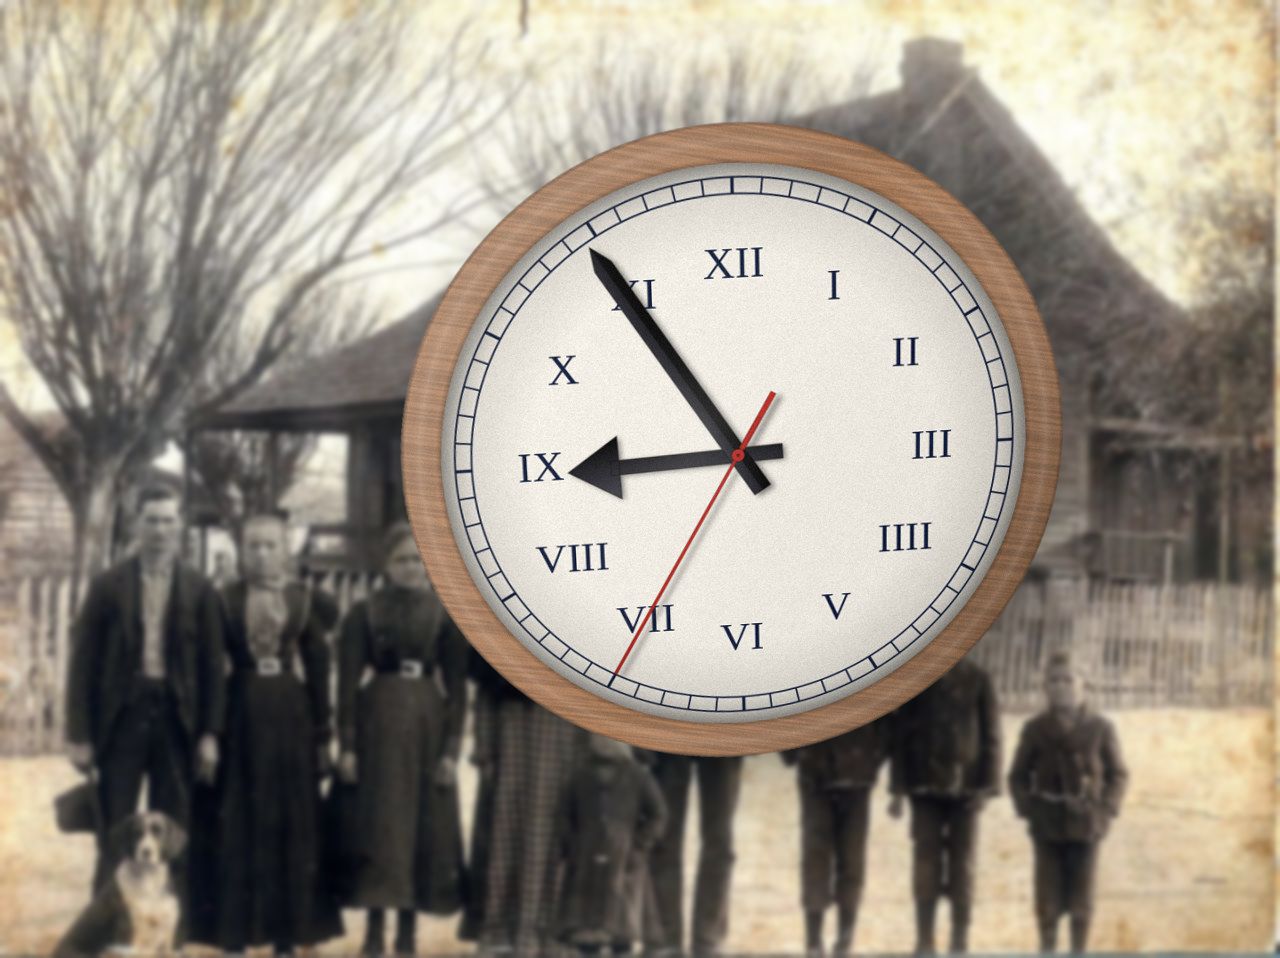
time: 8:54:35
